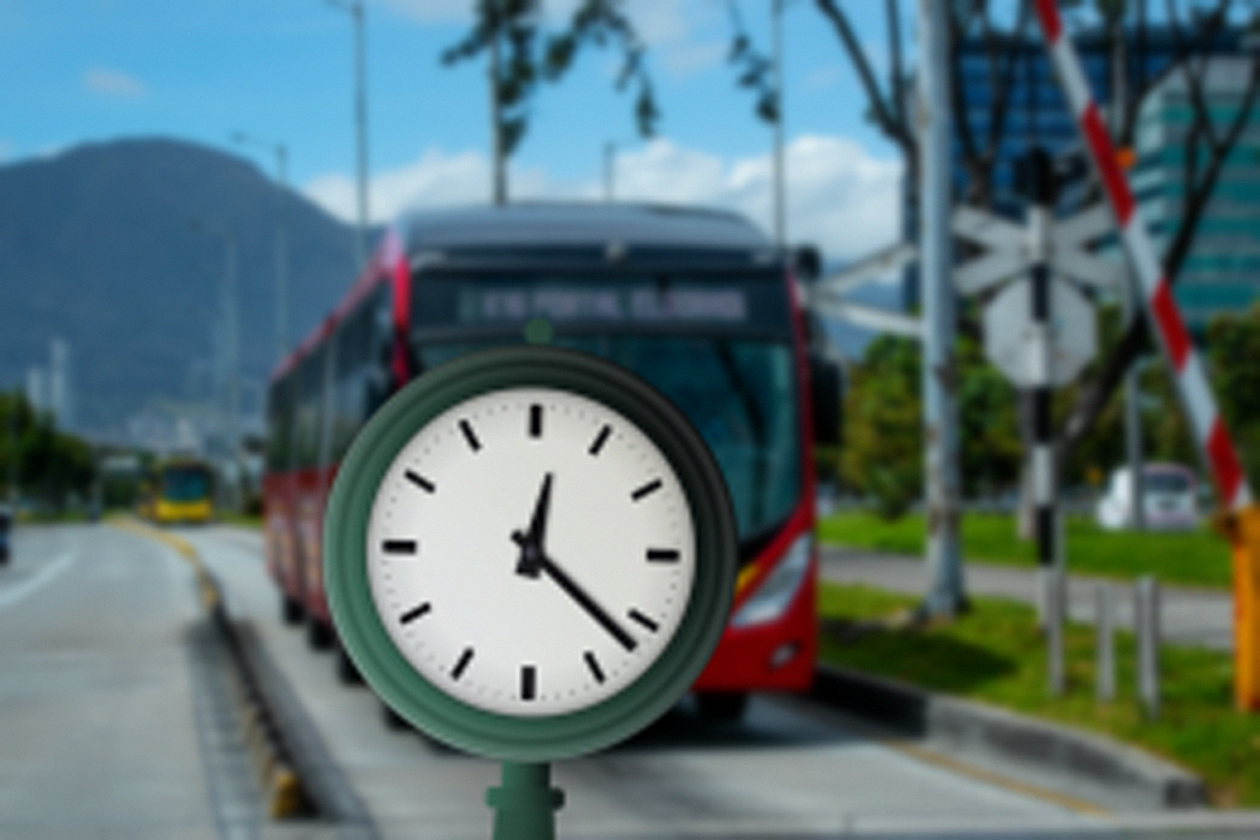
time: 12:22
